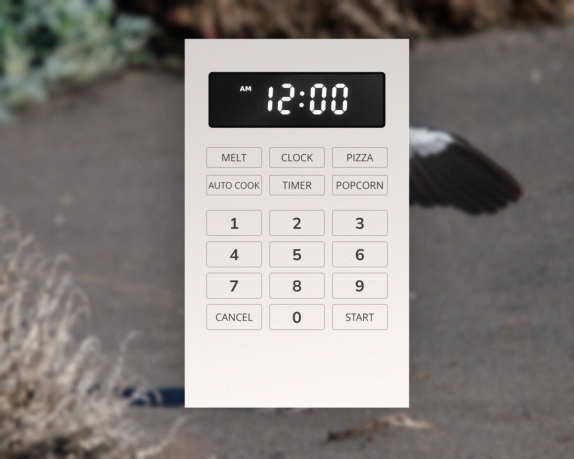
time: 12:00
